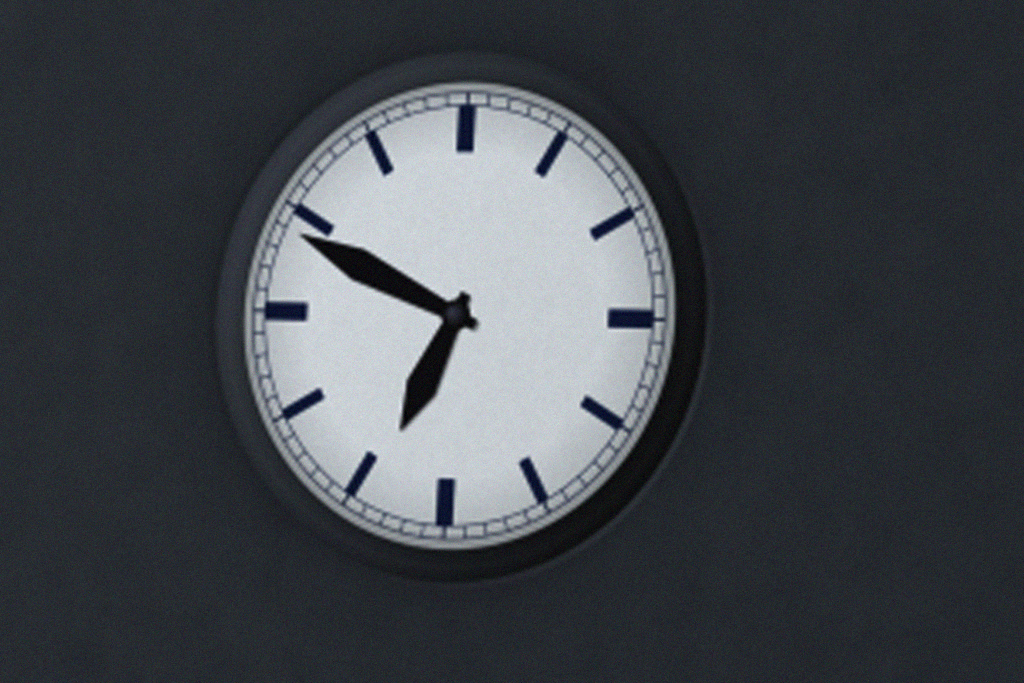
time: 6:49
